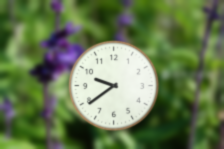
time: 9:39
